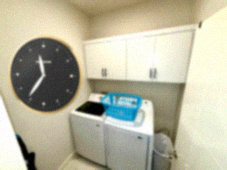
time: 11:36
